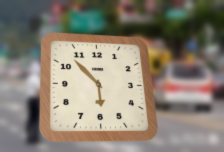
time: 5:53
